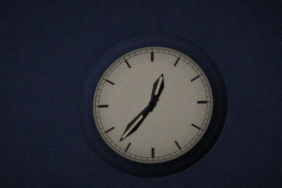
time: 12:37
